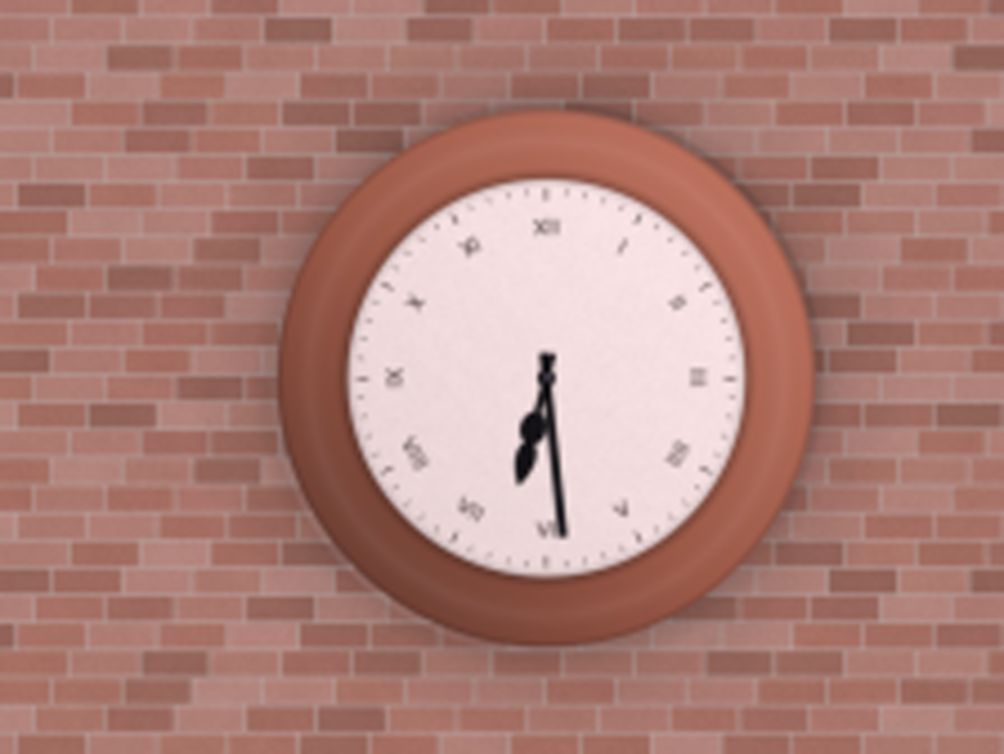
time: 6:29
